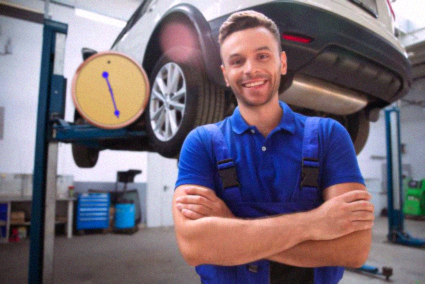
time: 11:28
